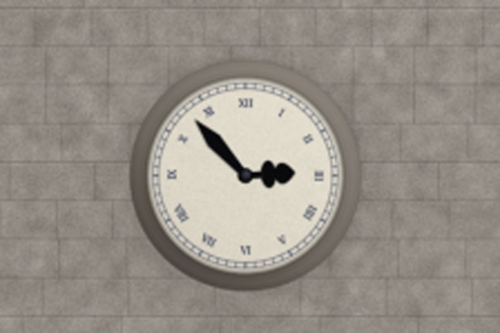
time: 2:53
